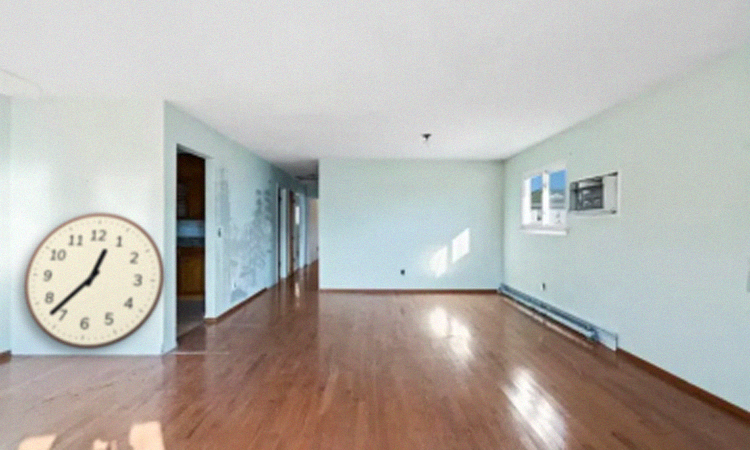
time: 12:37
